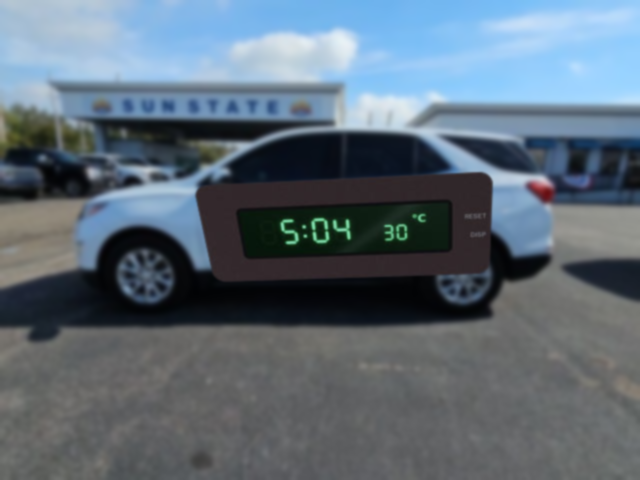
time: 5:04
